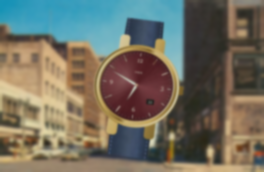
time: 6:49
